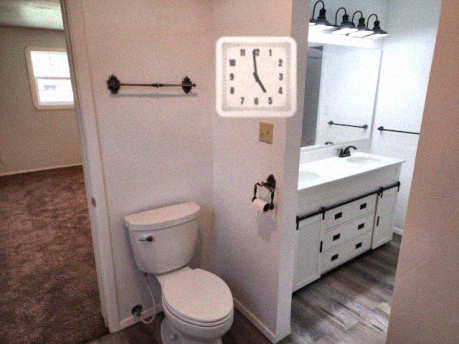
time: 4:59
